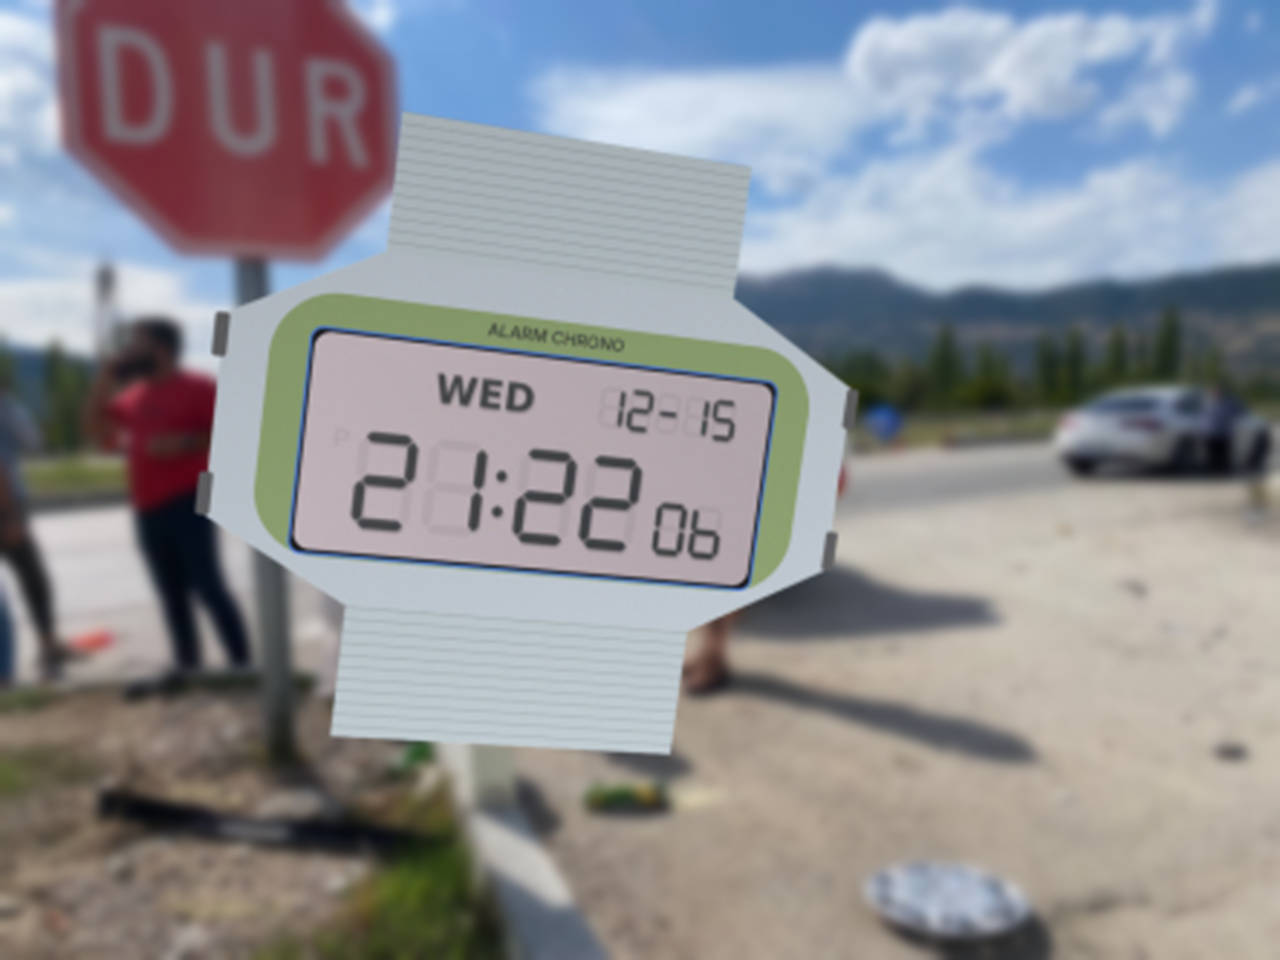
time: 21:22:06
